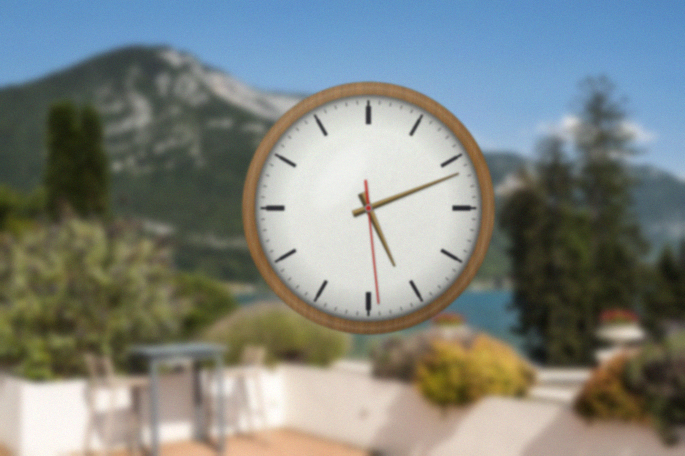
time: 5:11:29
